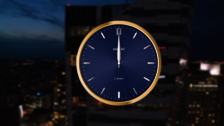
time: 12:00
